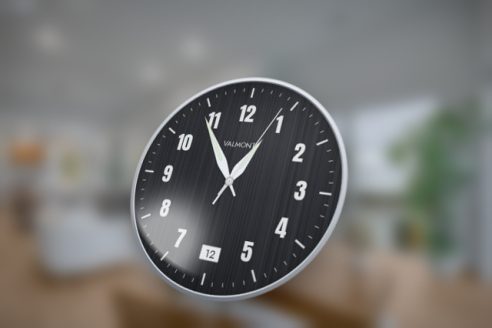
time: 12:54:04
